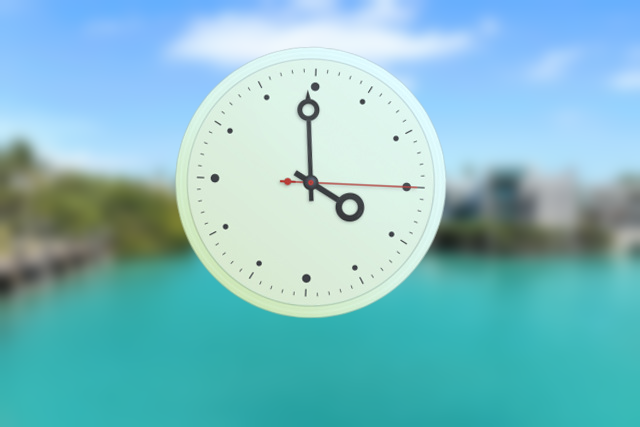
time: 3:59:15
